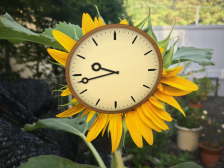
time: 9:43
